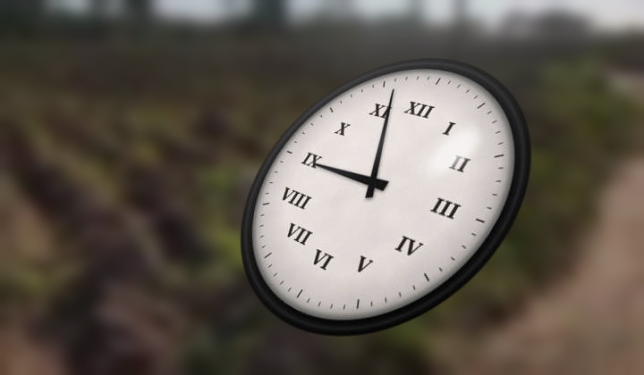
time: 8:56
